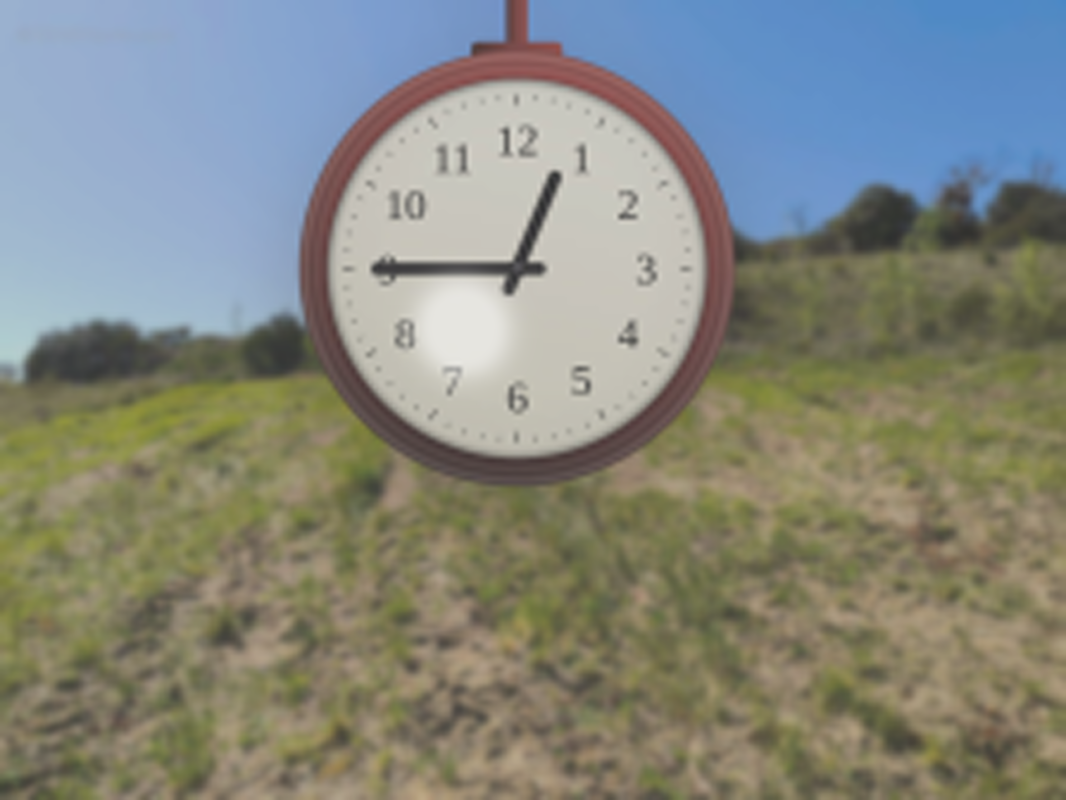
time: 12:45
